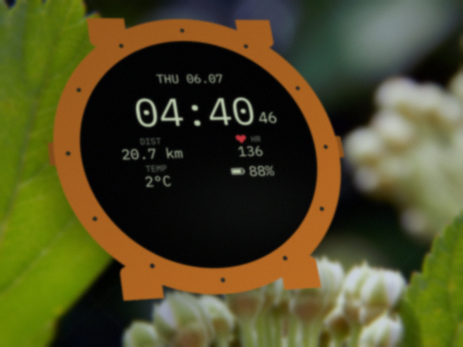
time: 4:40:46
